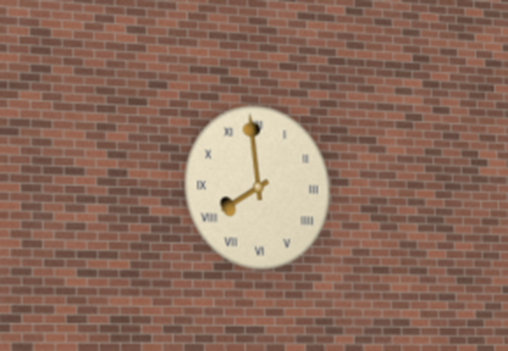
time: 7:59
